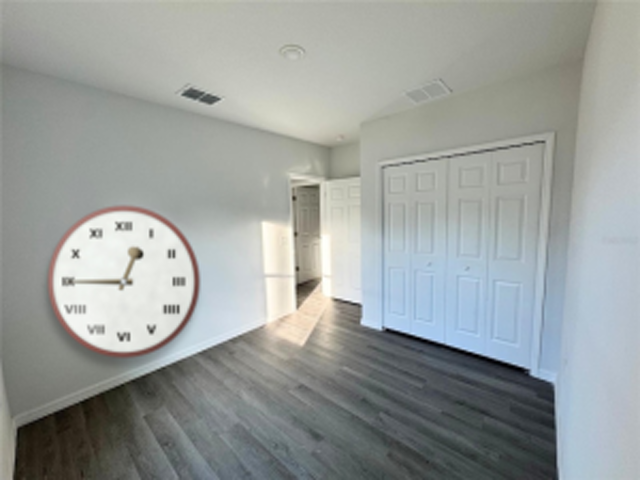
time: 12:45
